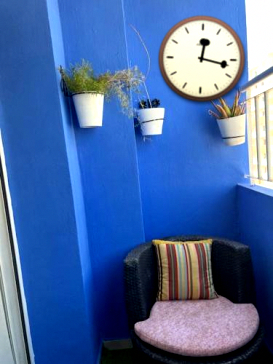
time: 12:17
